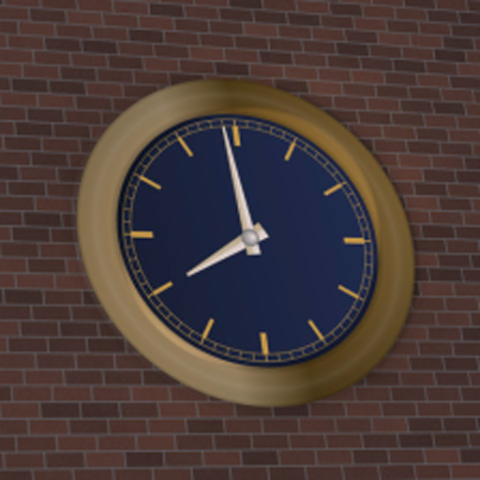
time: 7:59
